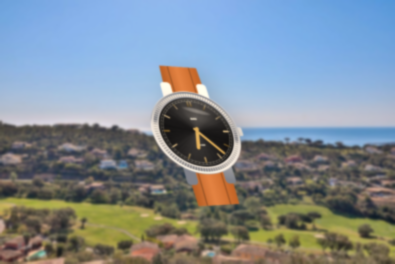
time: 6:23
